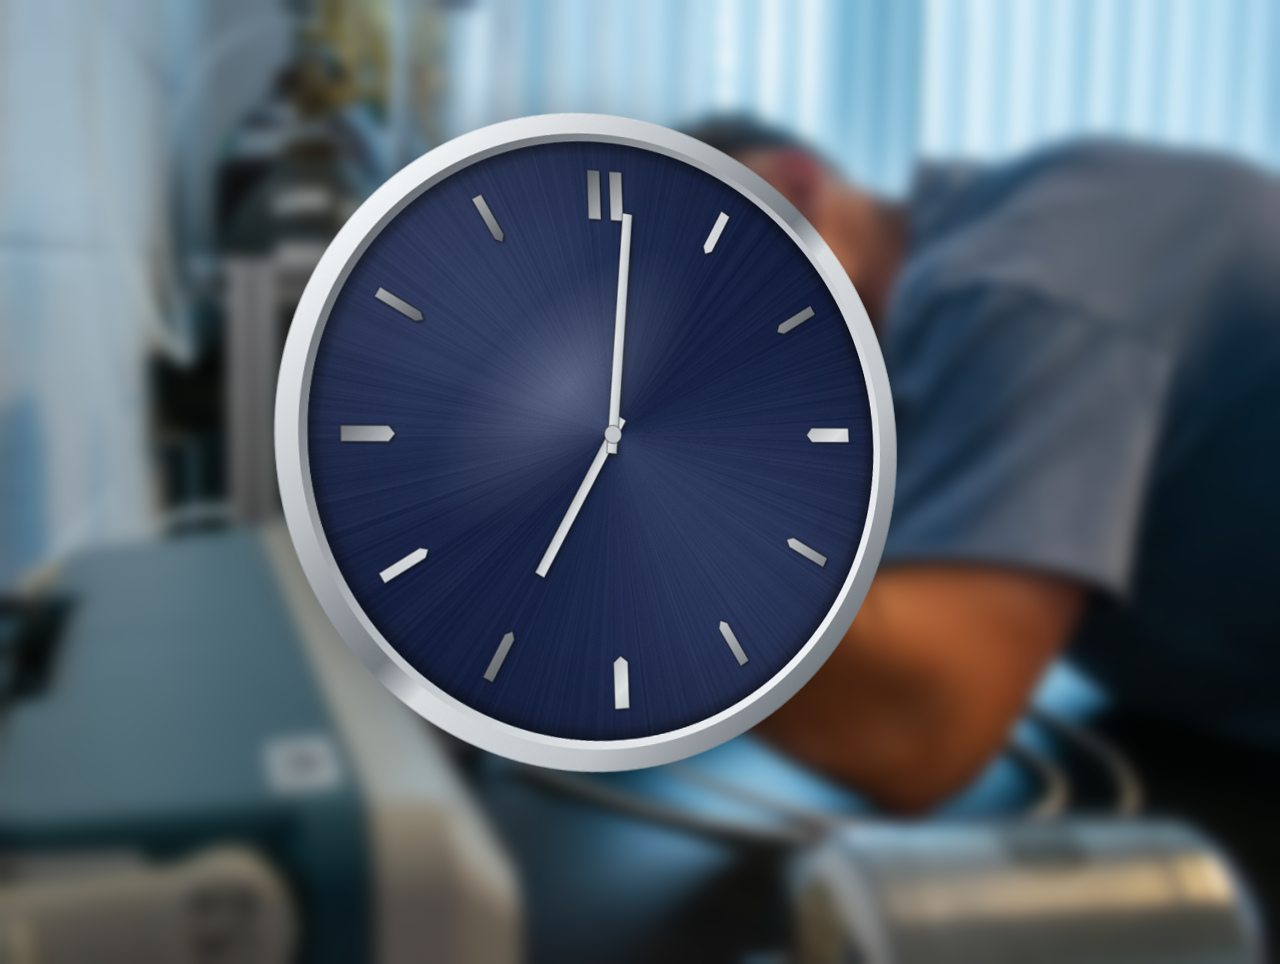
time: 7:01
